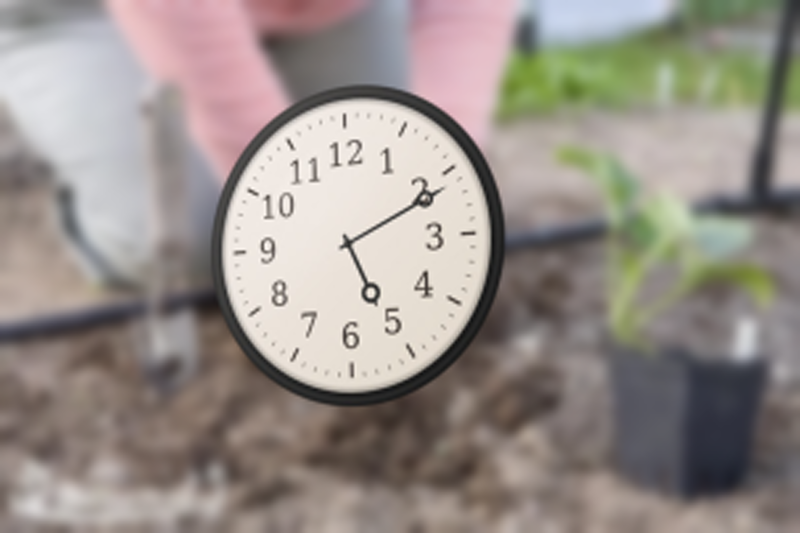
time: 5:11
